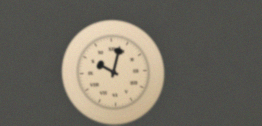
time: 10:03
